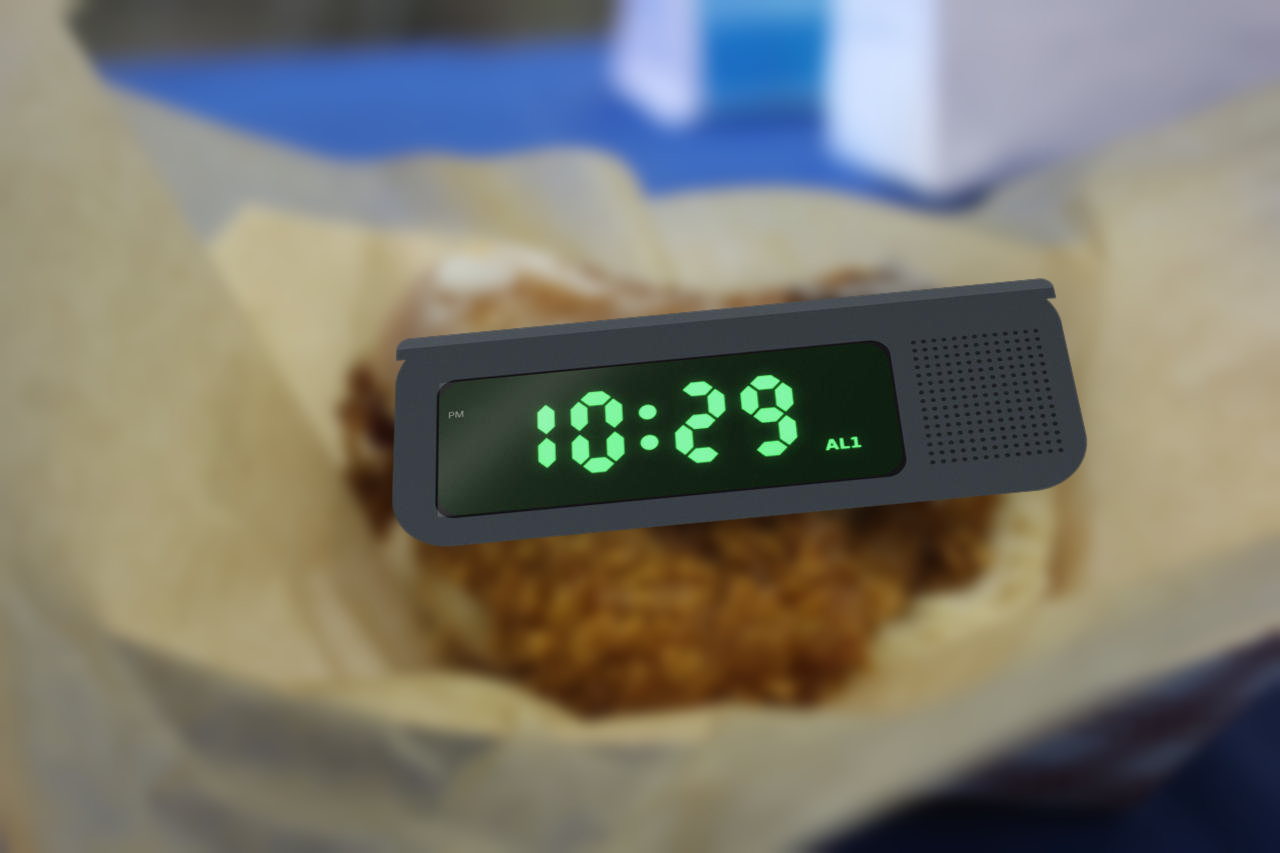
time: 10:29
